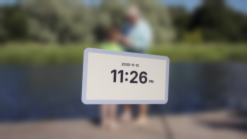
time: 11:26
